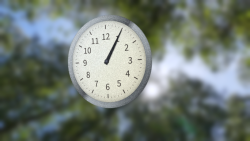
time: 1:05
